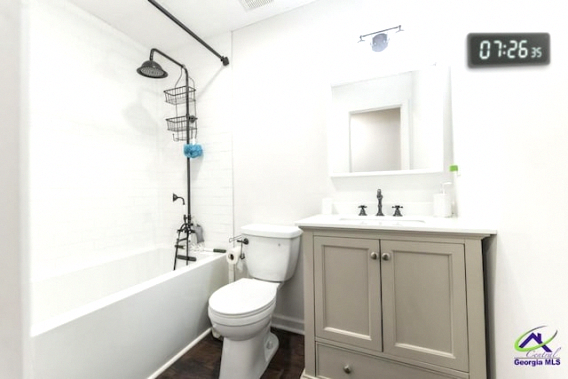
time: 7:26:35
